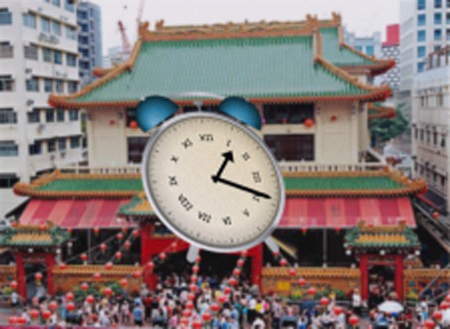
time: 1:19
